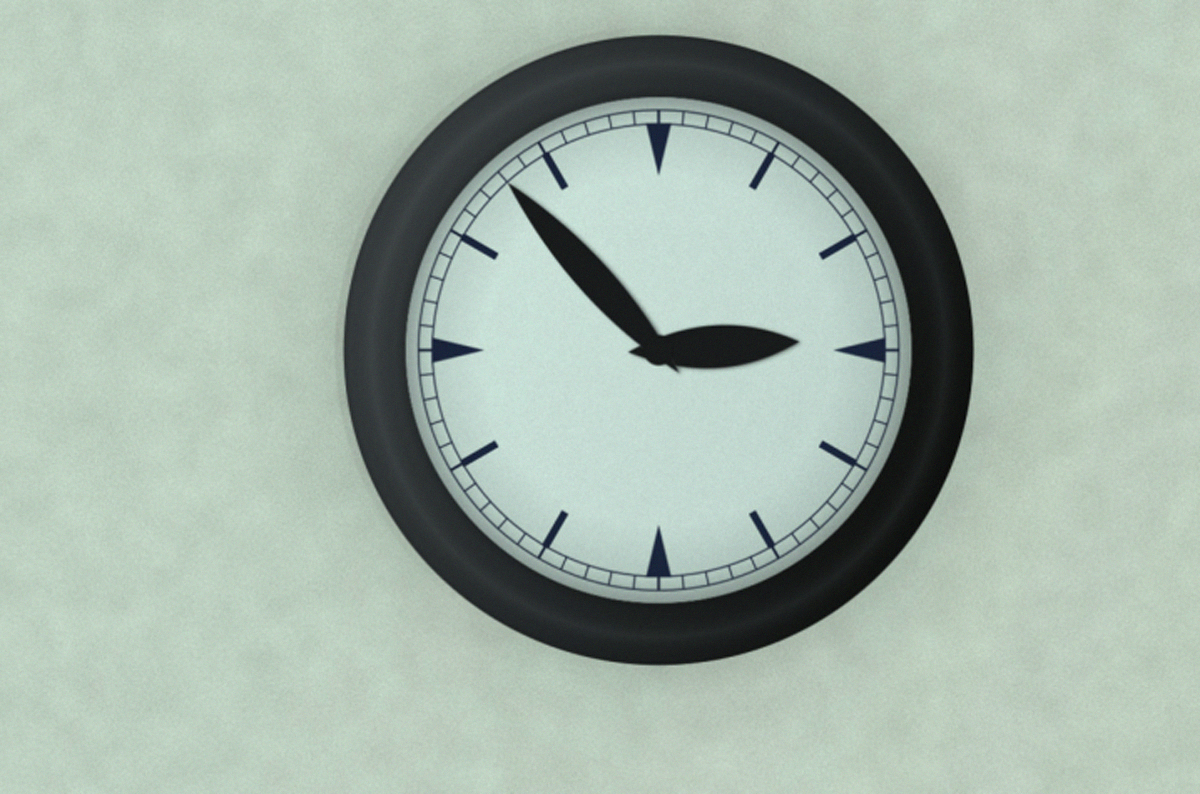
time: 2:53
